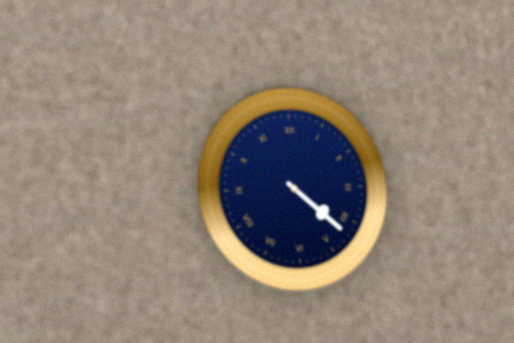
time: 4:22
